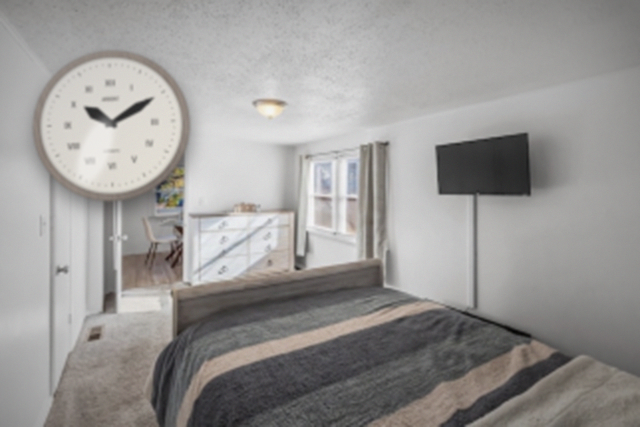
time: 10:10
